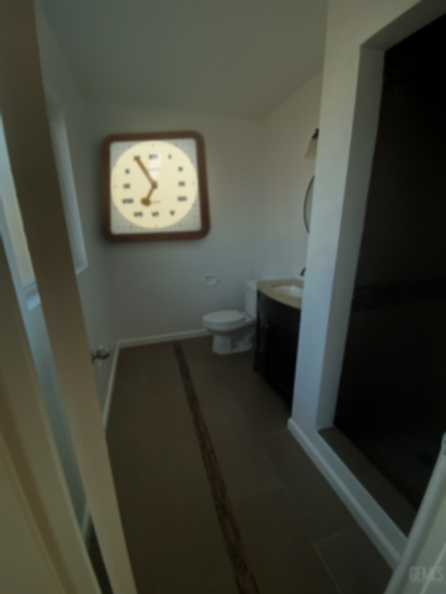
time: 6:55
